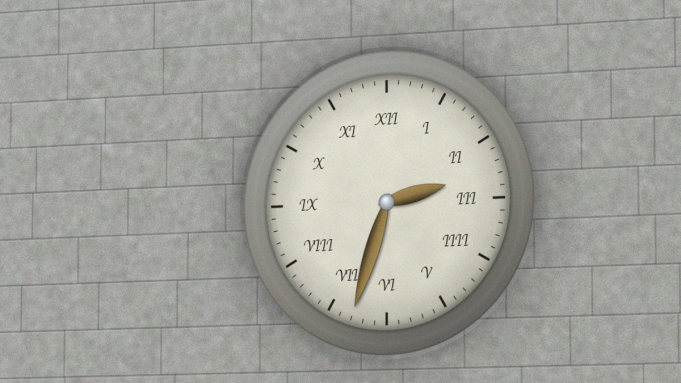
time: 2:33
